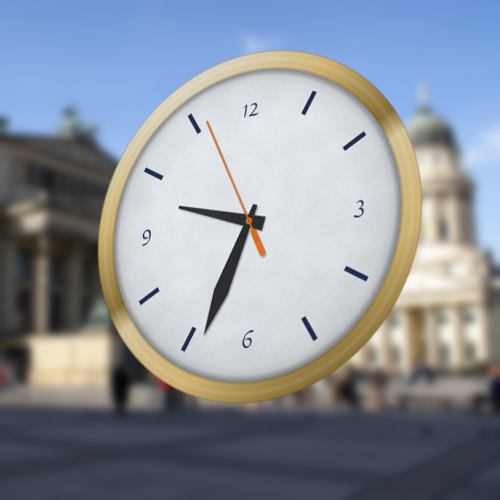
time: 9:33:56
